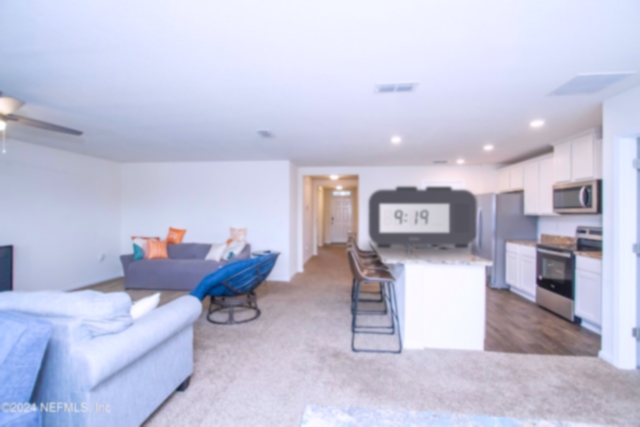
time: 9:19
